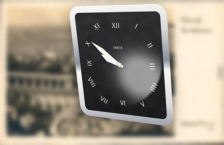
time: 9:51
